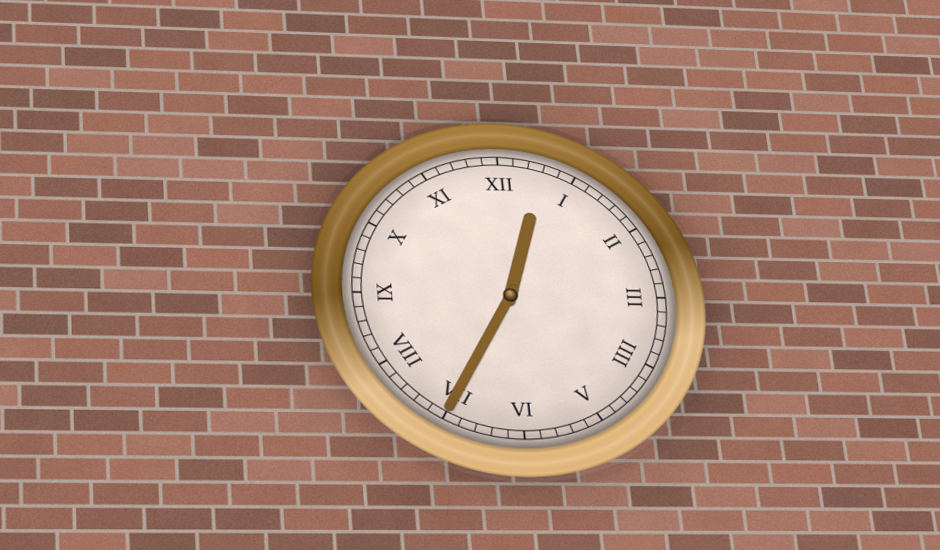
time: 12:35
